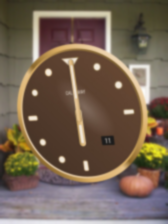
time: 6:00
